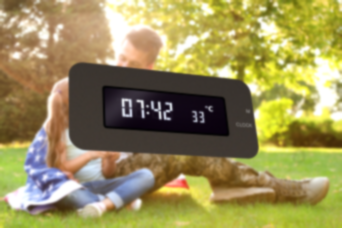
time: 7:42
